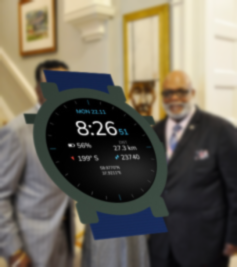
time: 8:26
